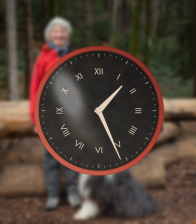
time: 1:26
